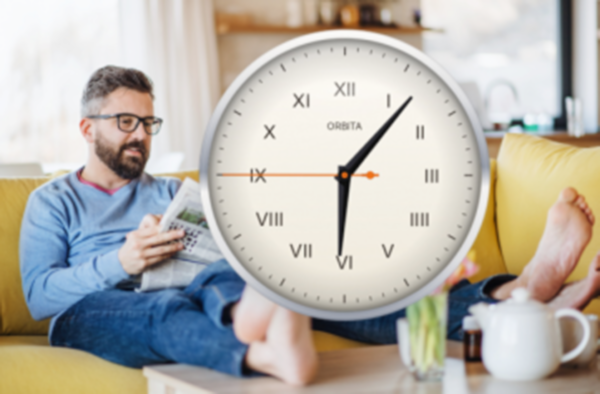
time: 6:06:45
